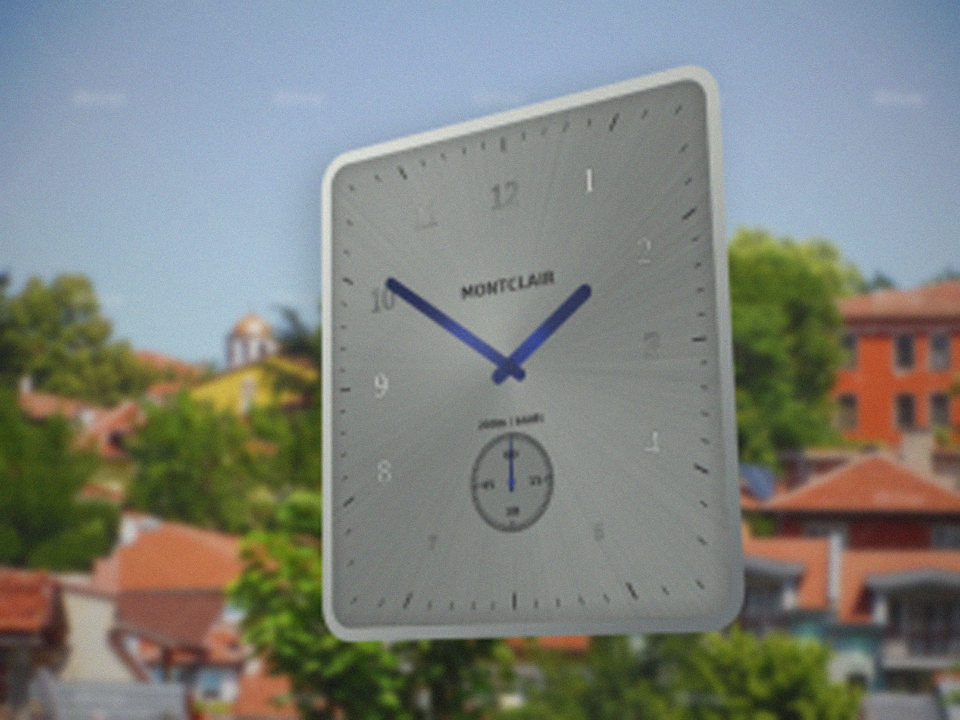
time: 1:51
